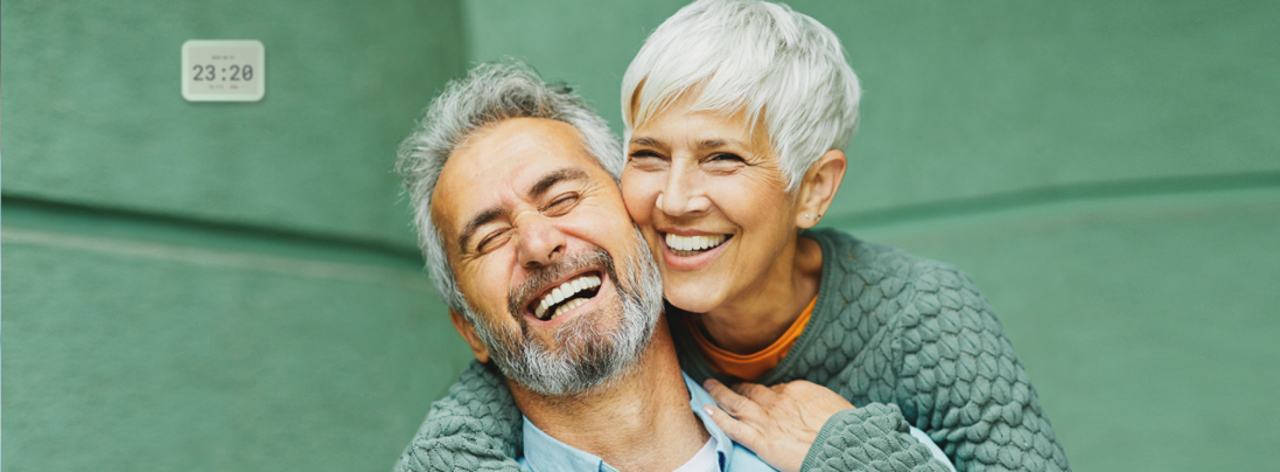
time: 23:20
